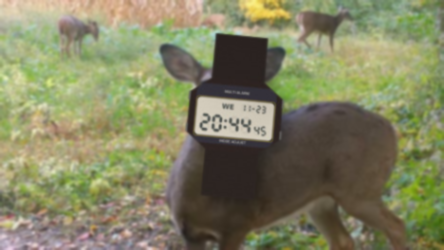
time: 20:44
